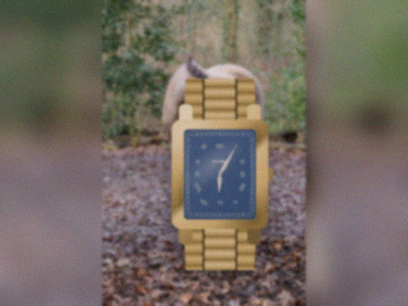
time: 6:05
